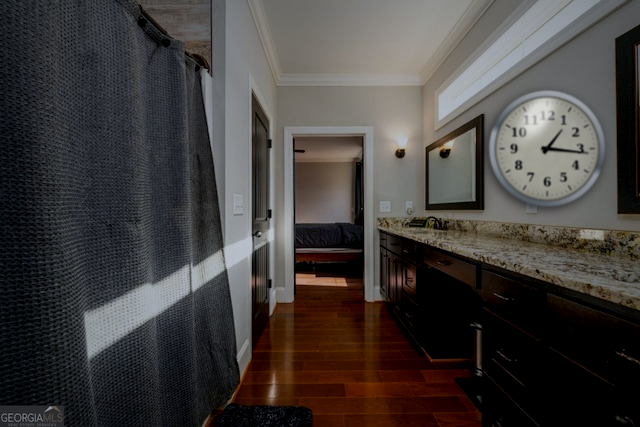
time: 1:16
